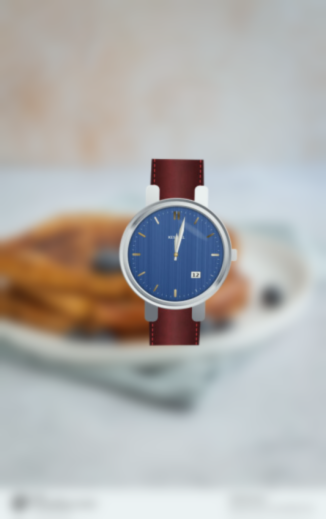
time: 12:02
